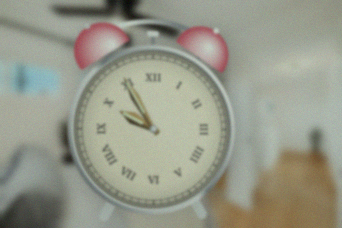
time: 9:55
